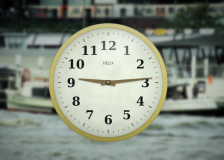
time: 9:14
